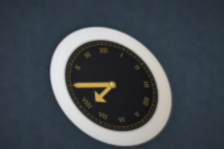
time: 7:45
